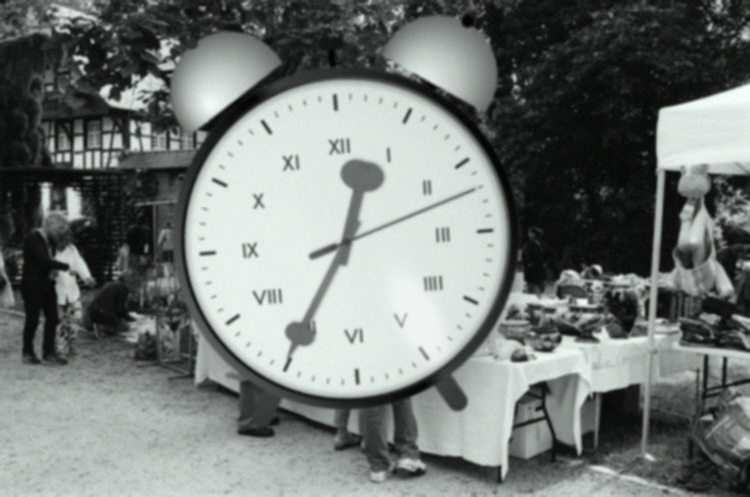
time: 12:35:12
